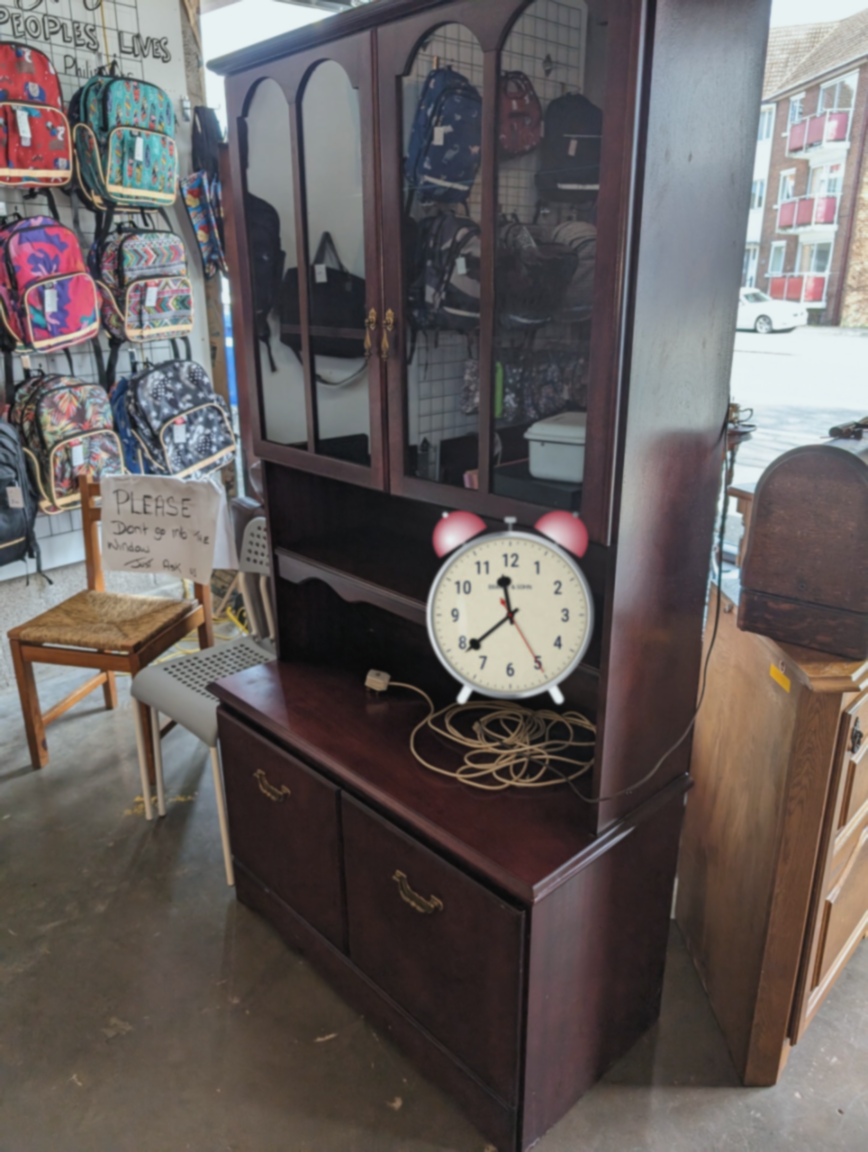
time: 11:38:25
